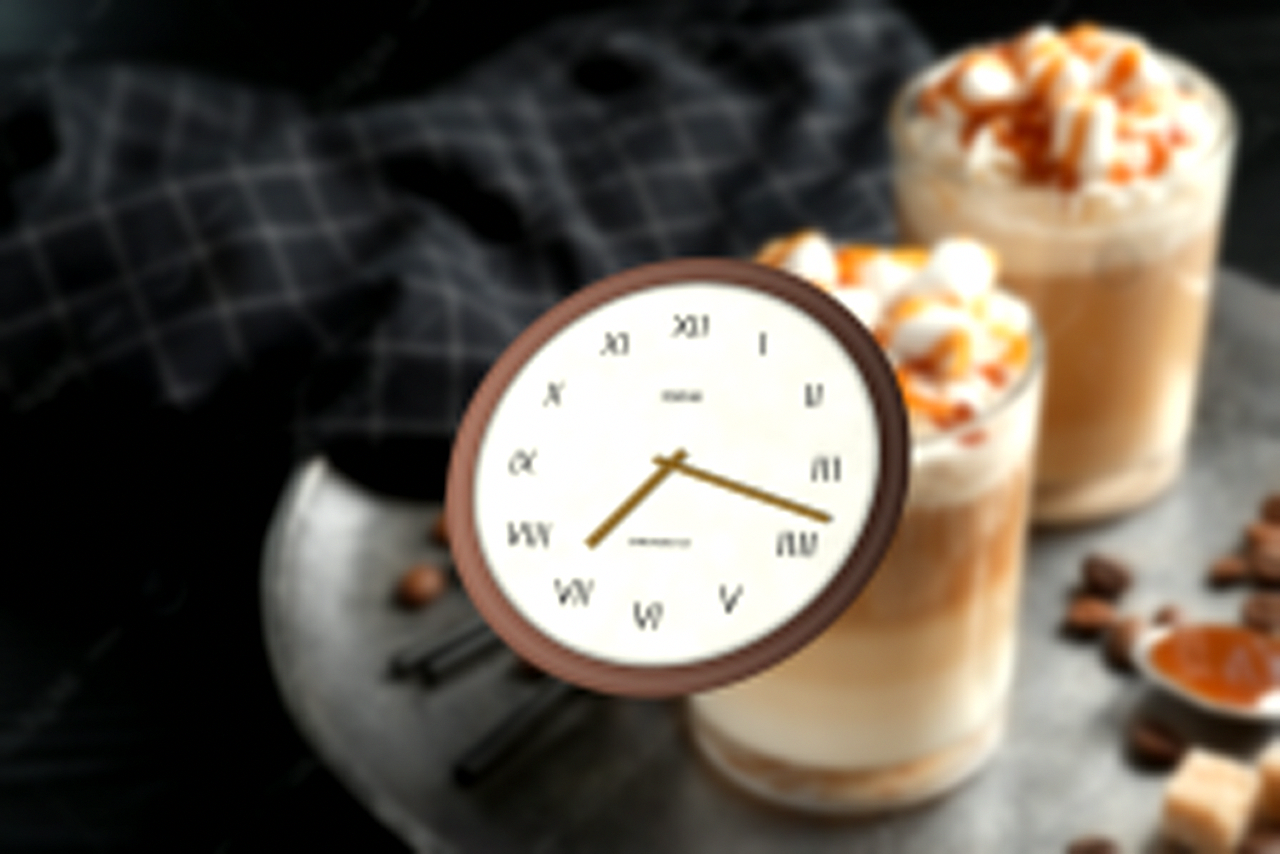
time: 7:18
